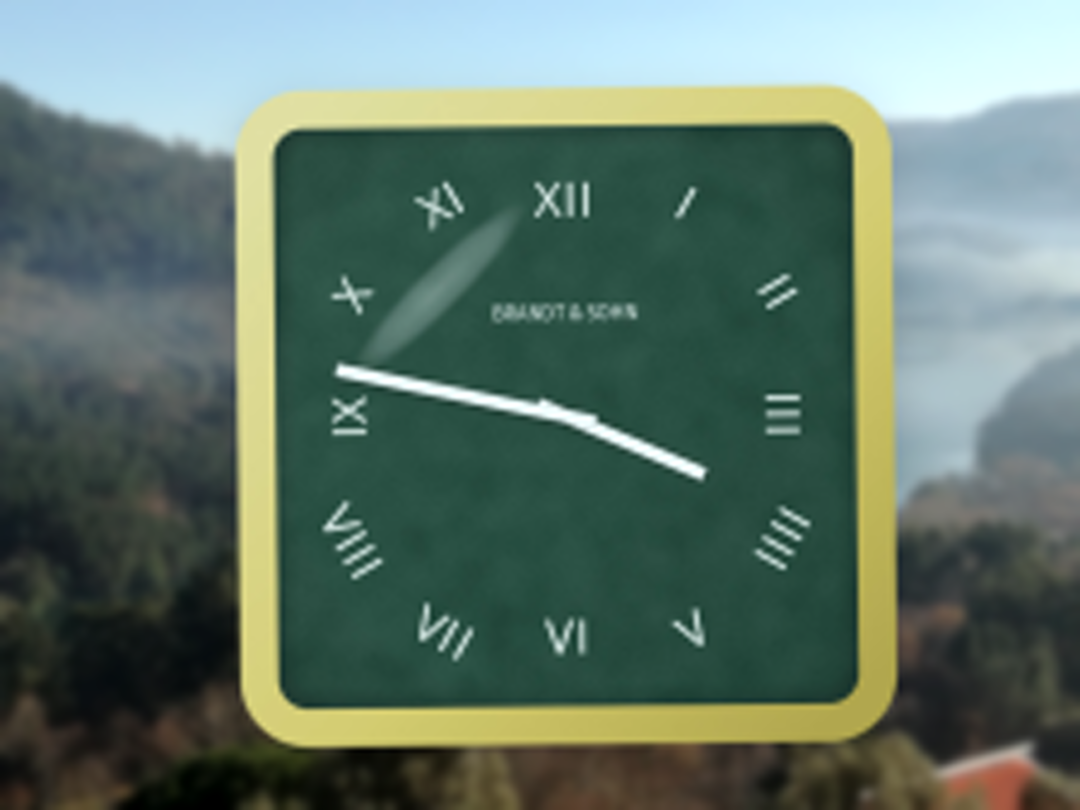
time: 3:47
